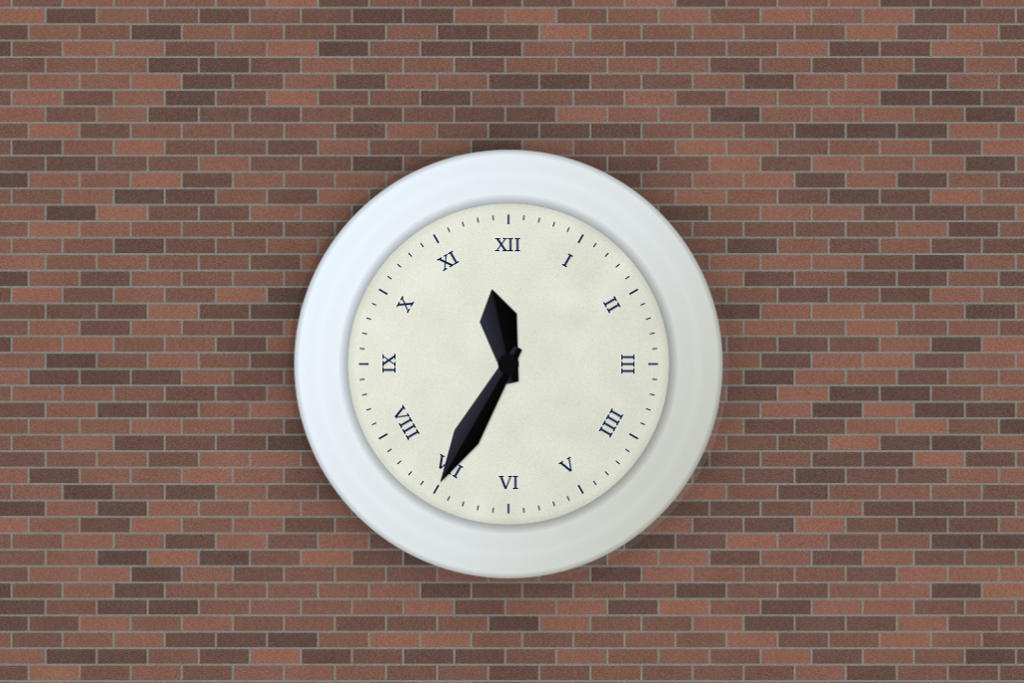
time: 11:35
